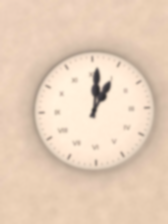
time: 1:01
